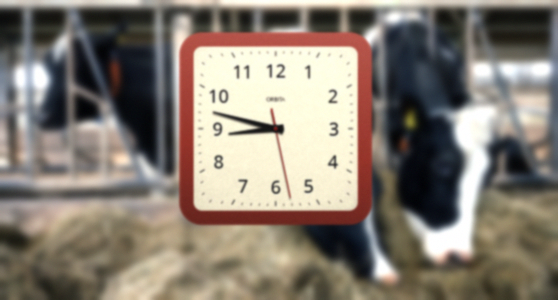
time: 8:47:28
